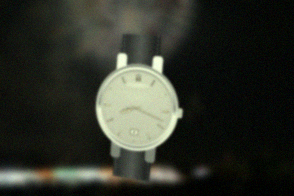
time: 8:18
